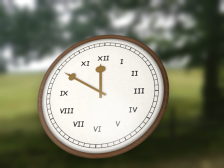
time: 11:50
